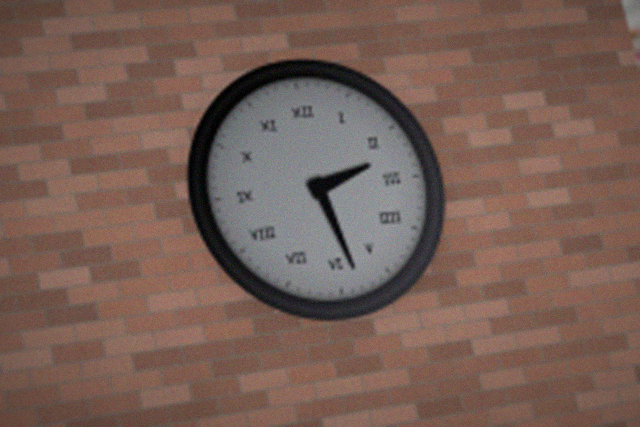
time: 2:28
